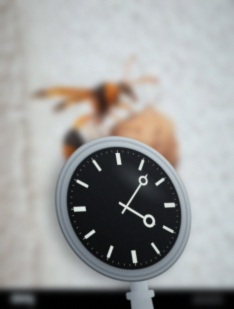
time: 4:07
